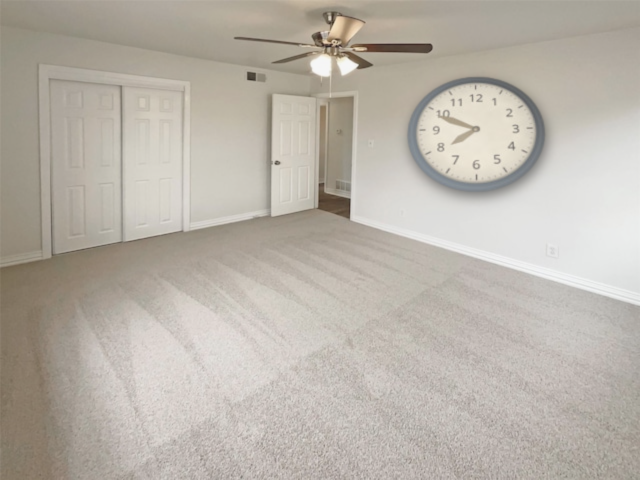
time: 7:49
